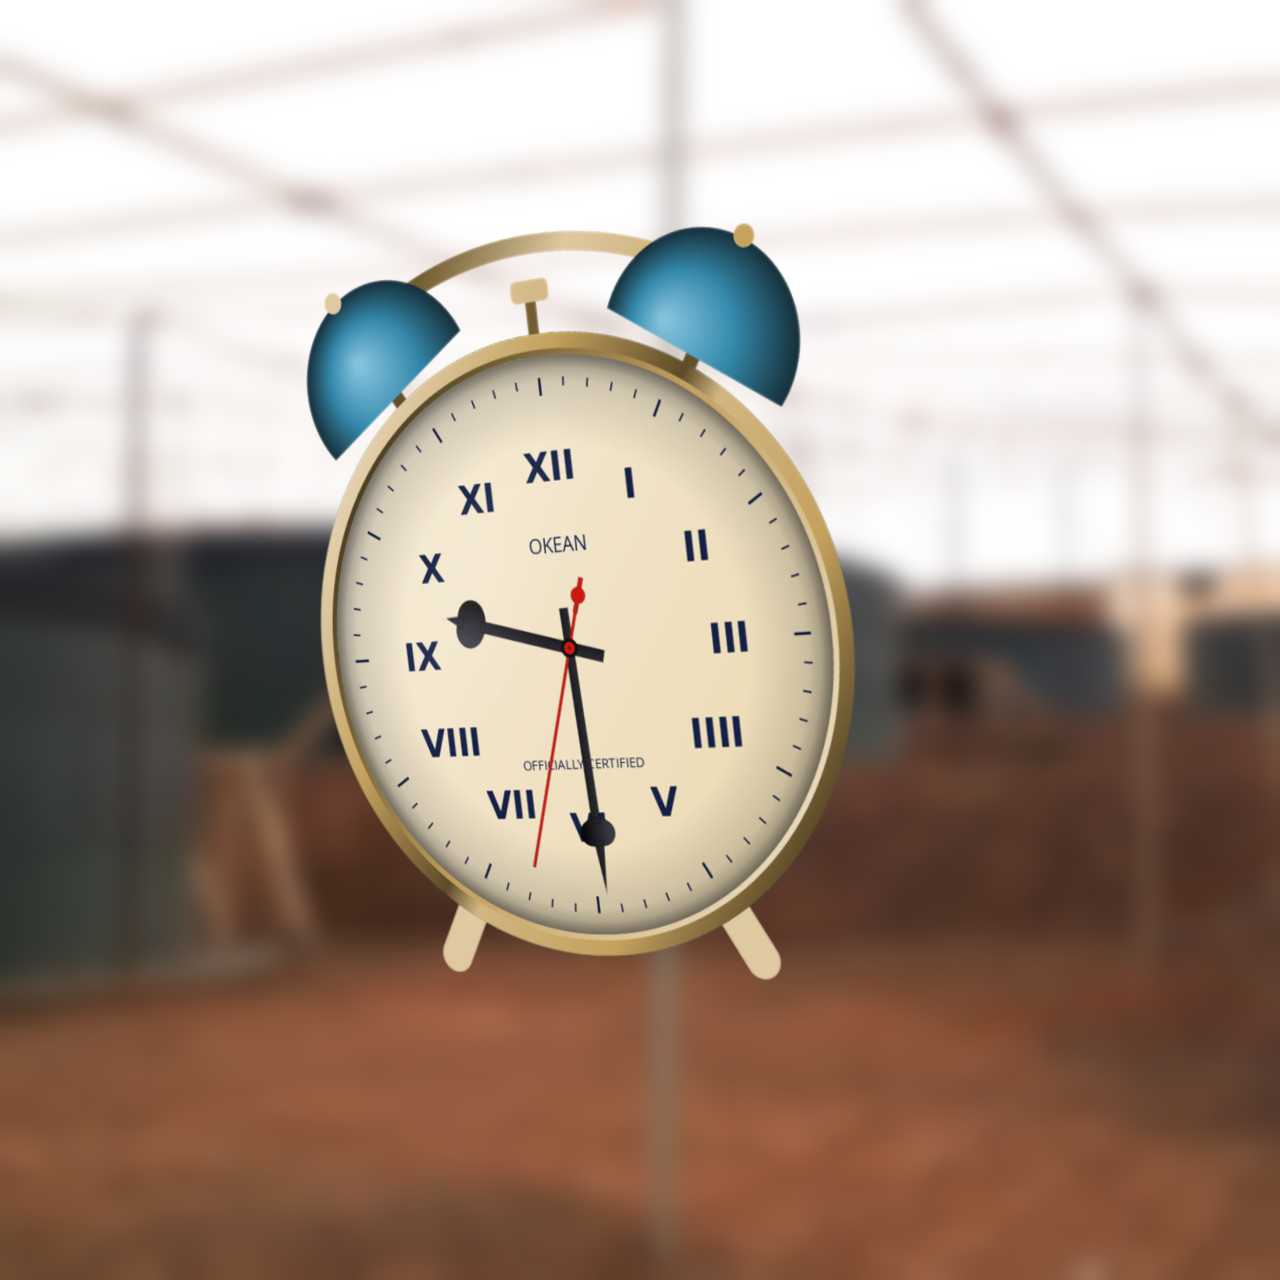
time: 9:29:33
